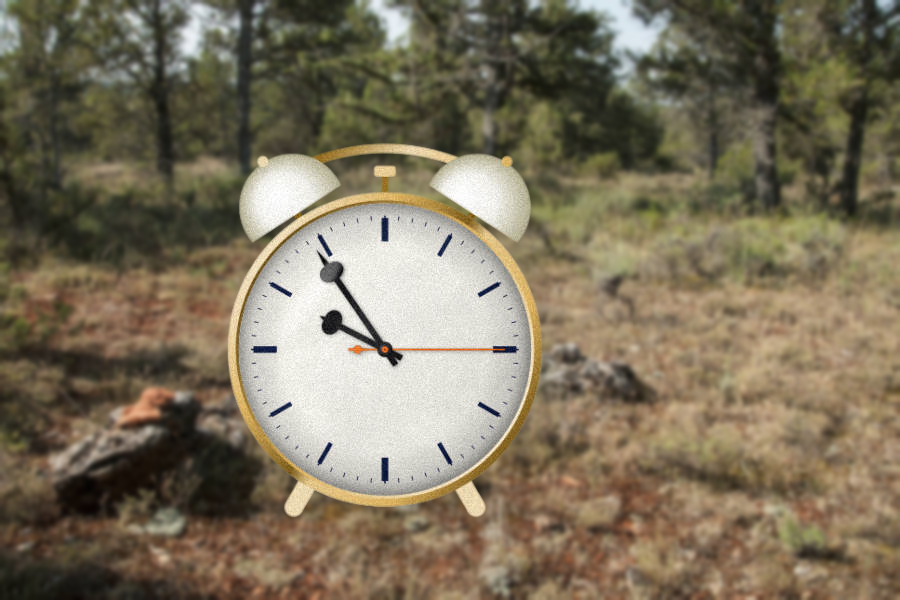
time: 9:54:15
